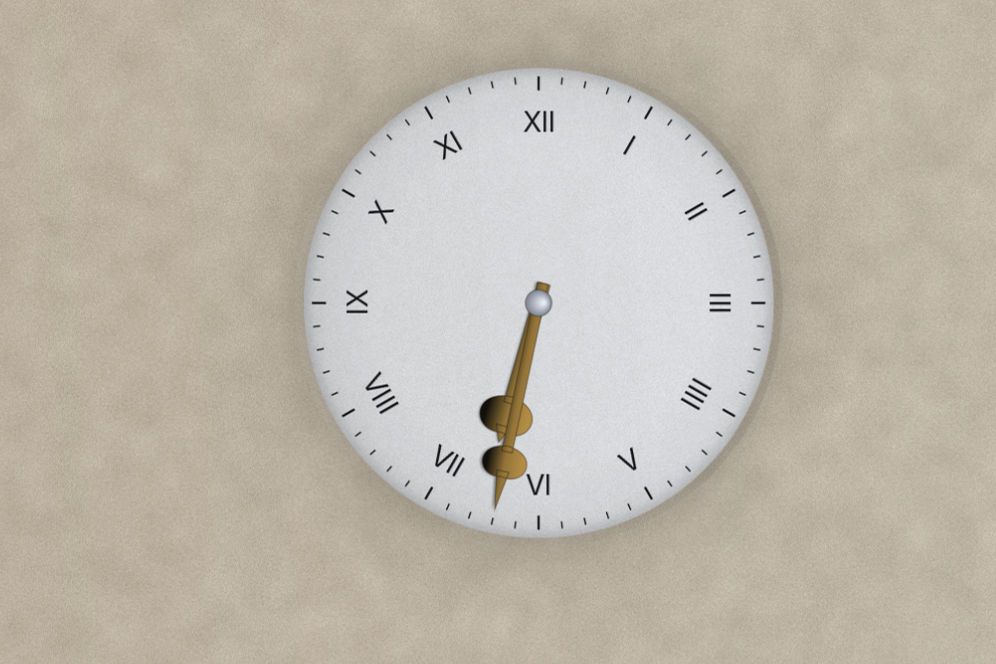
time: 6:32
